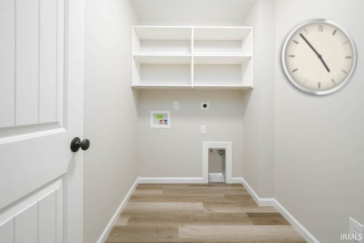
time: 4:53
